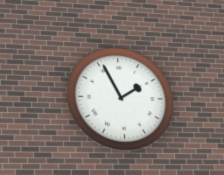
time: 1:56
